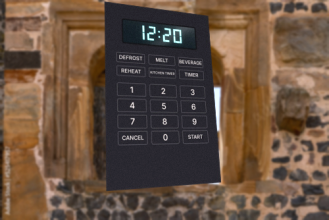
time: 12:20
